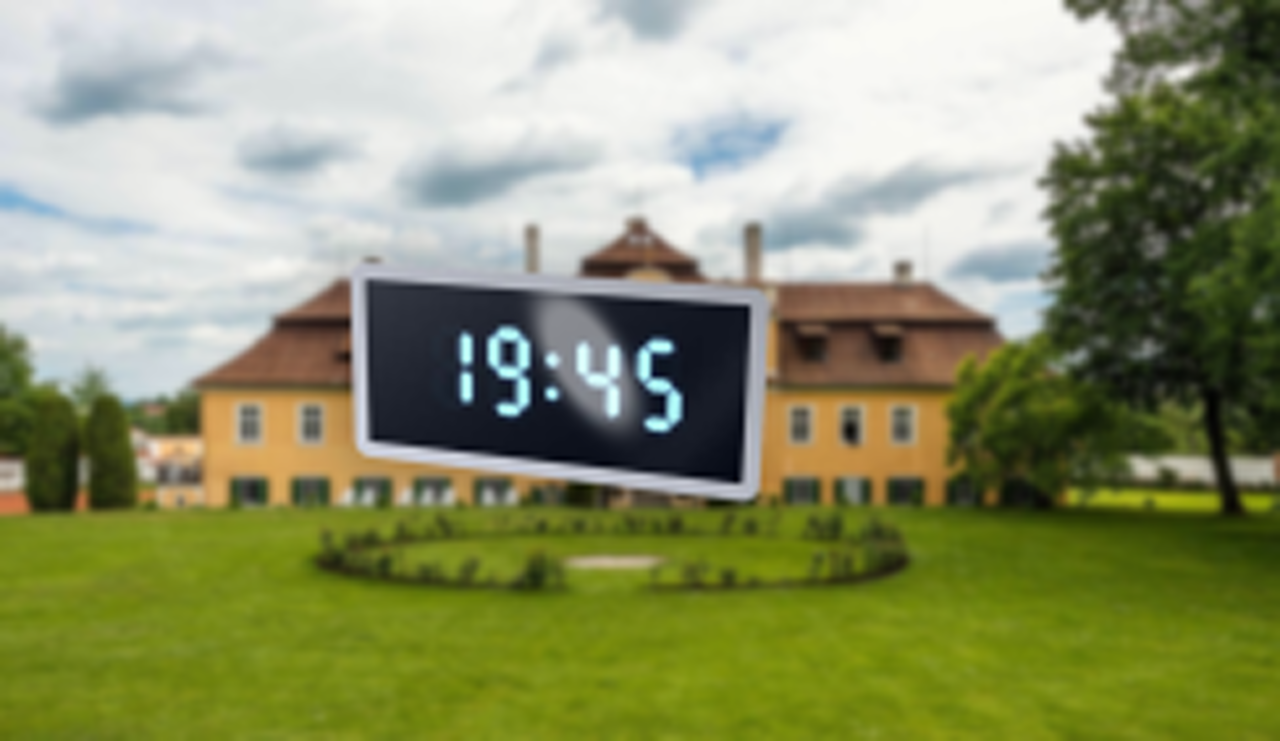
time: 19:45
